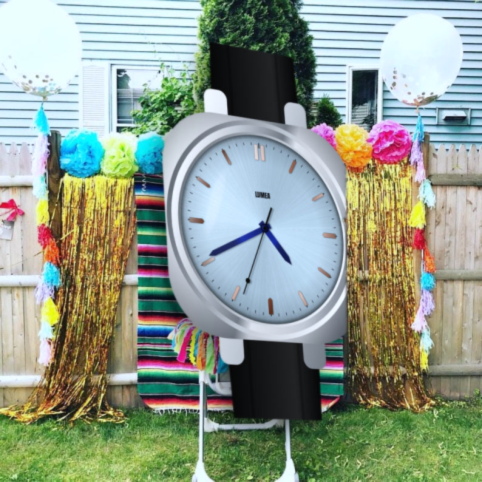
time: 4:40:34
